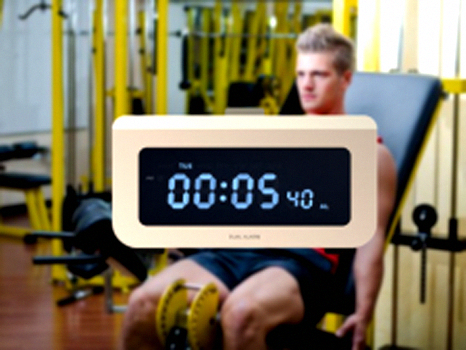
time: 0:05:40
